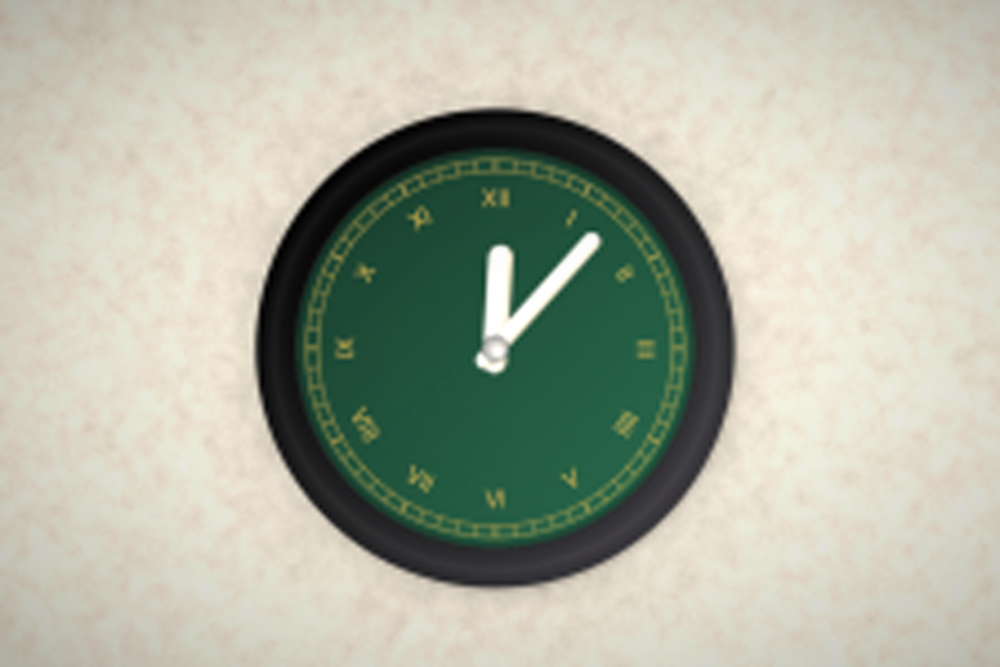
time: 12:07
